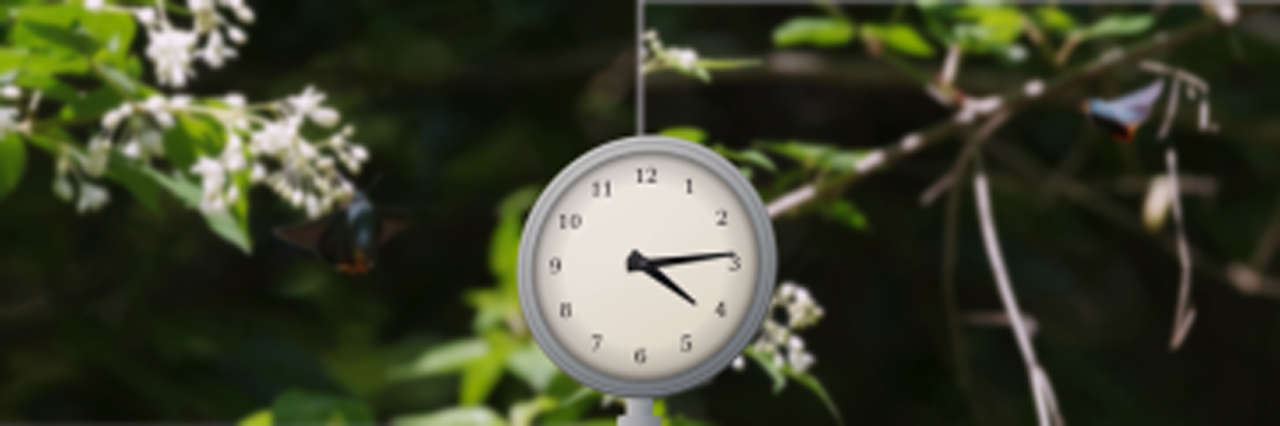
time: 4:14
